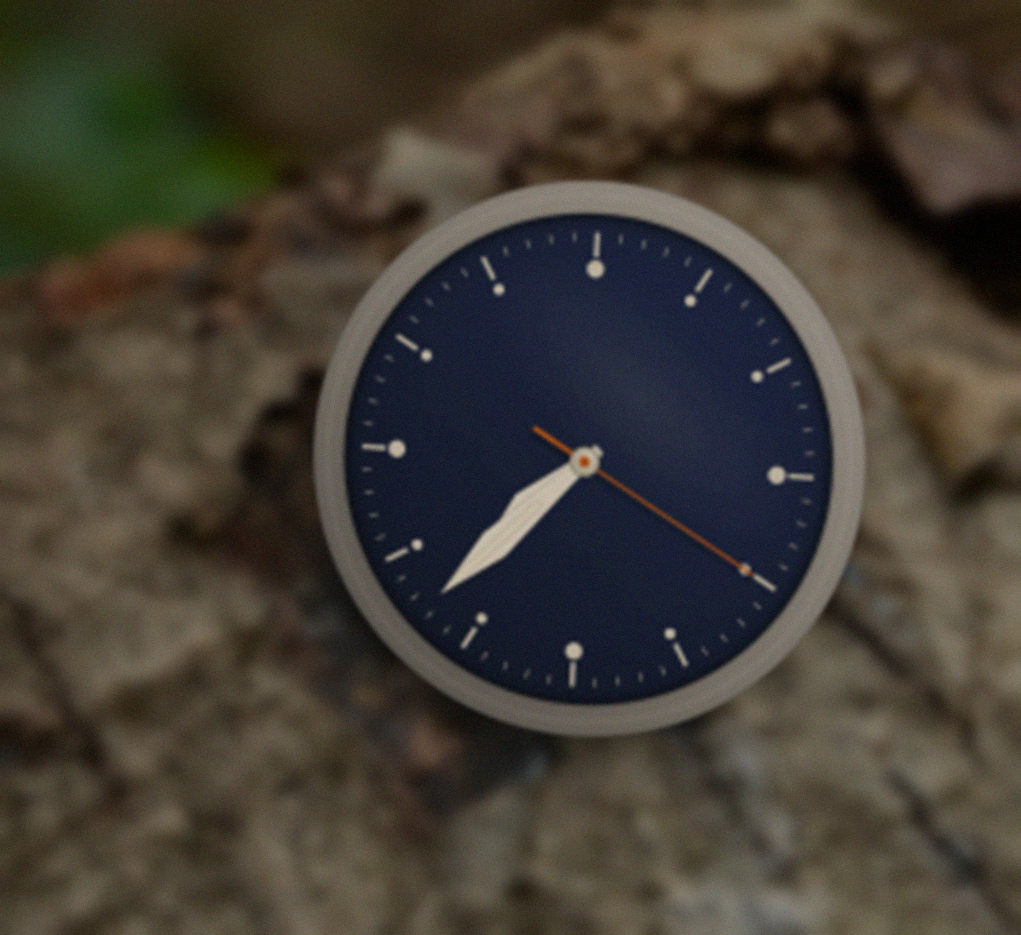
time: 7:37:20
